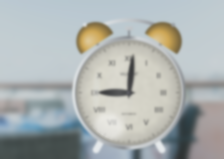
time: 9:01
